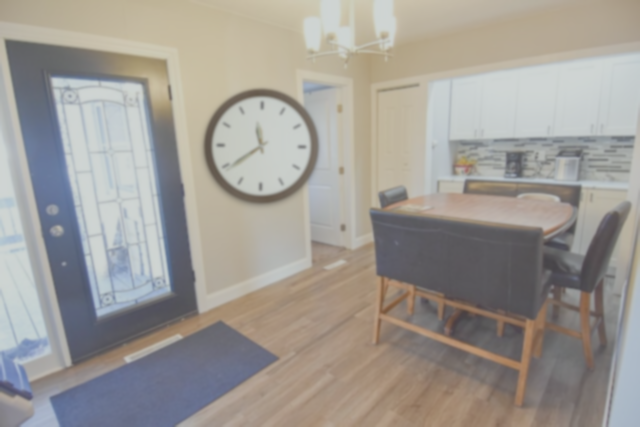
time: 11:39
